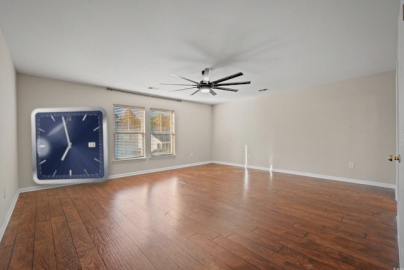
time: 6:58
